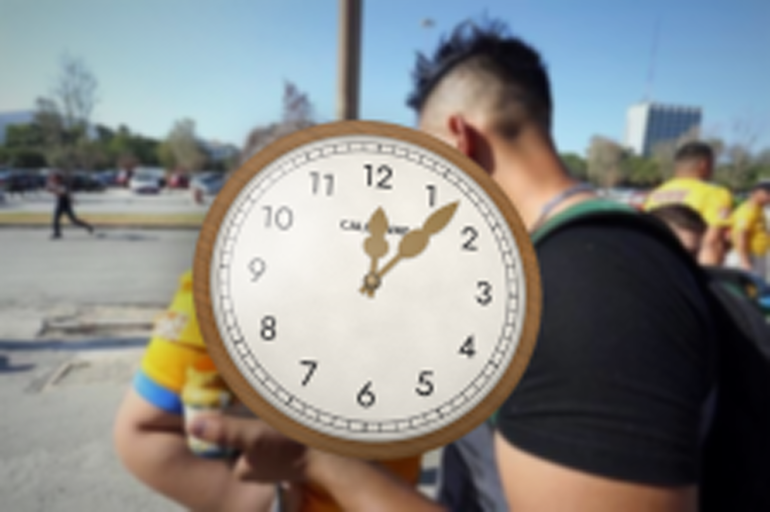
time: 12:07
